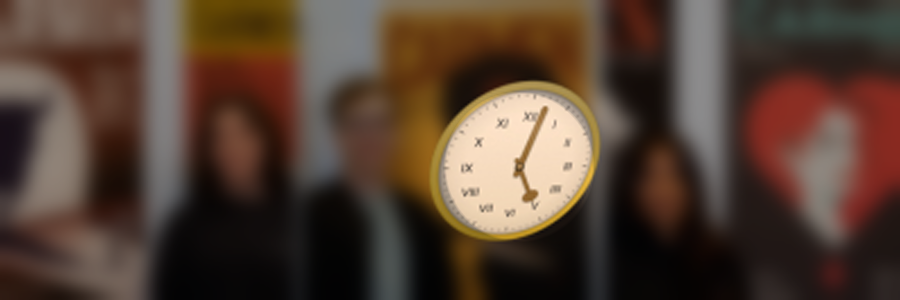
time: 5:02
